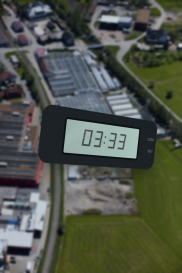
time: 3:33
